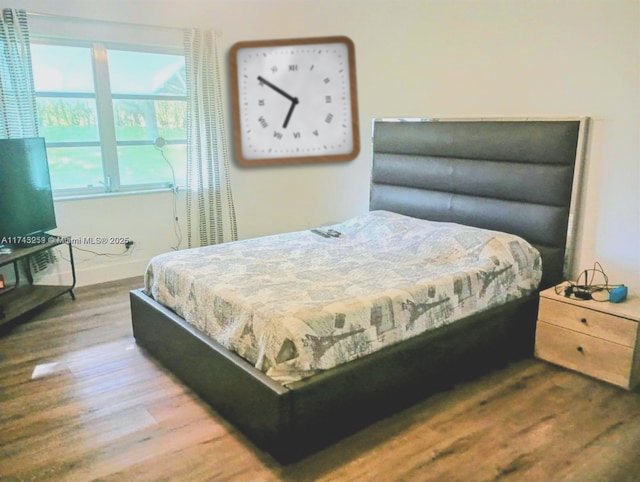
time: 6:51
